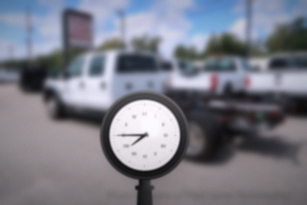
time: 7:45
